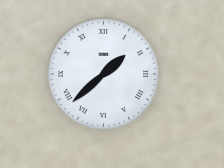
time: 1:38
